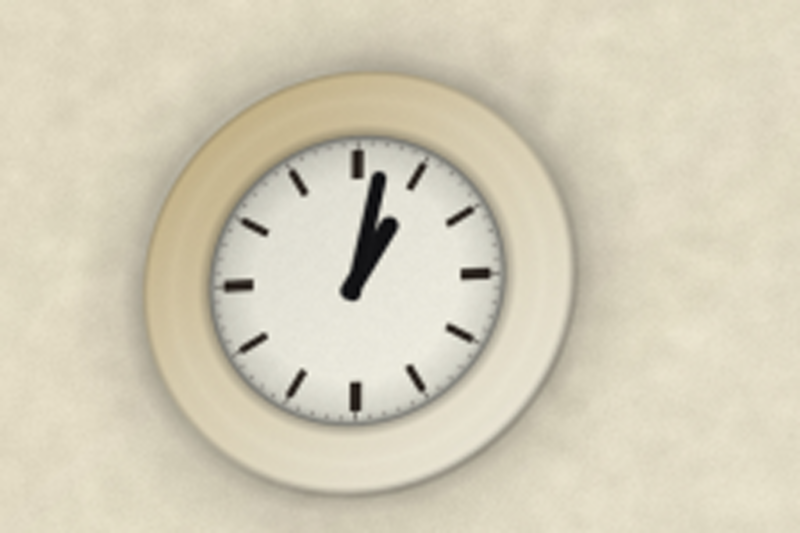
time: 1:02
